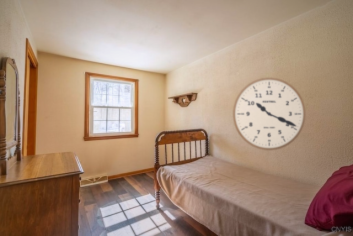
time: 10:19
